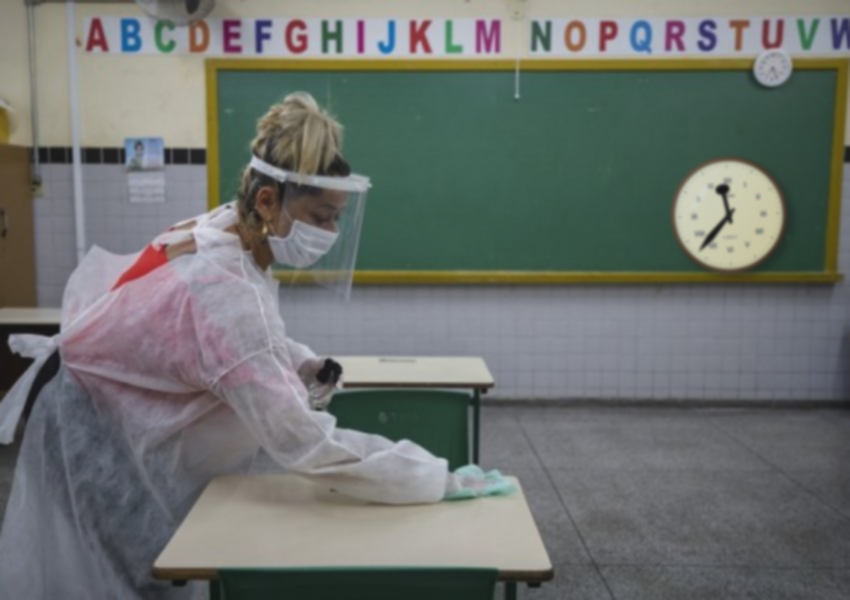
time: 11:37
